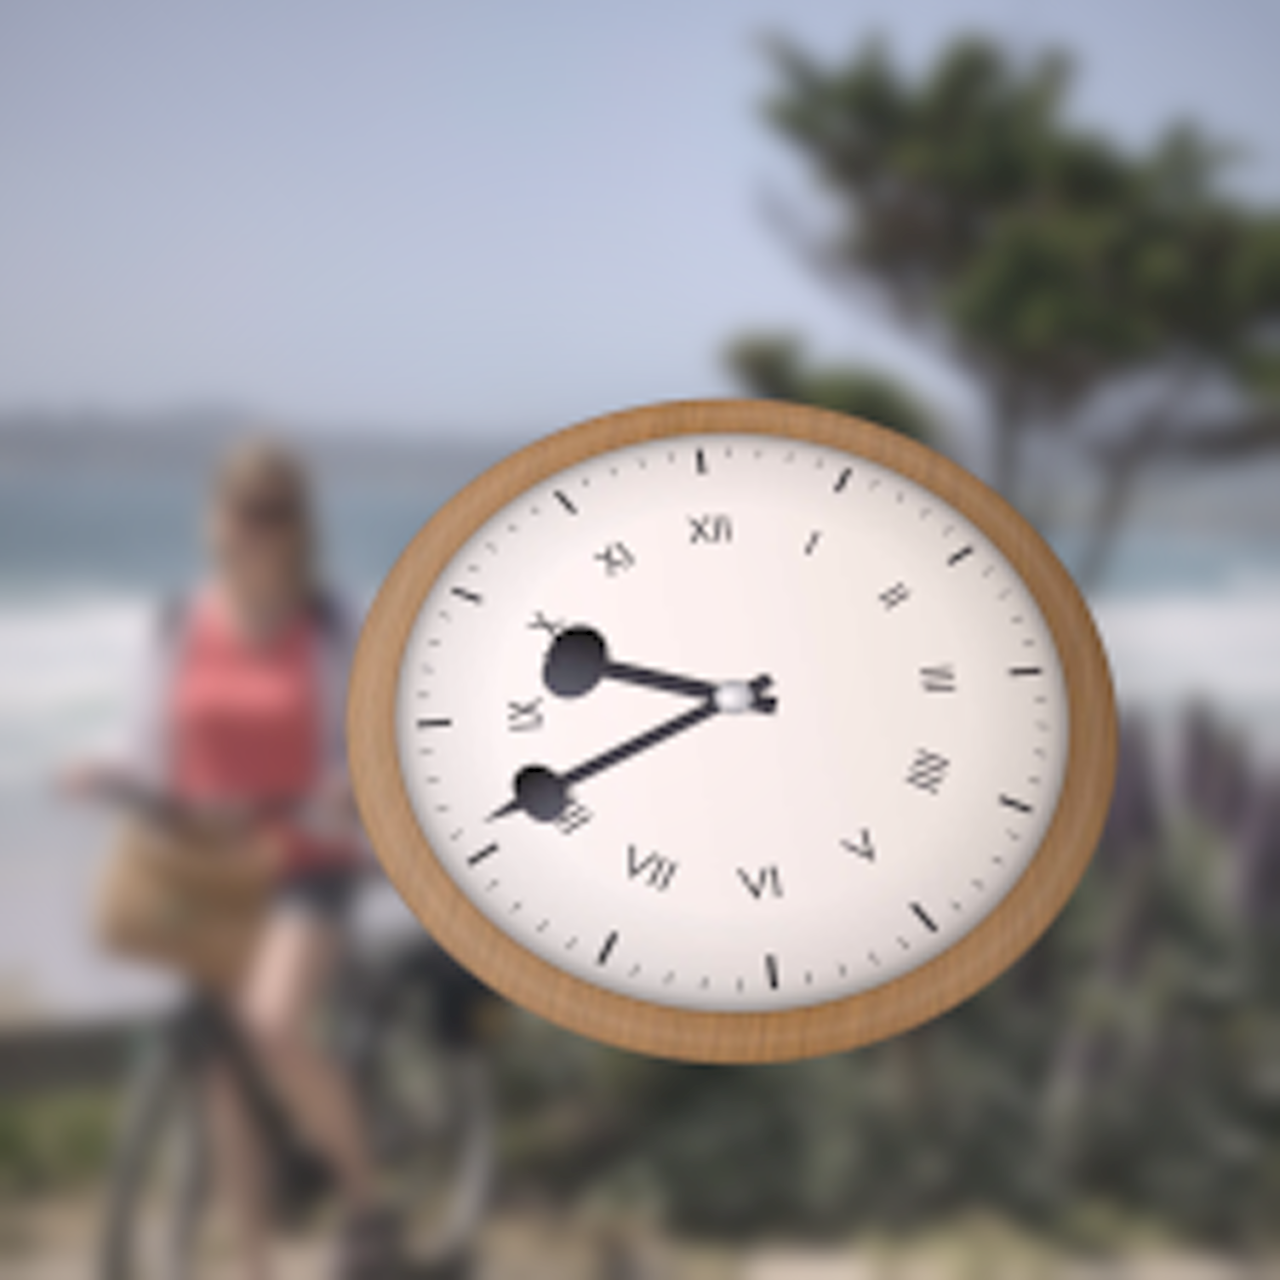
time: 9:41
